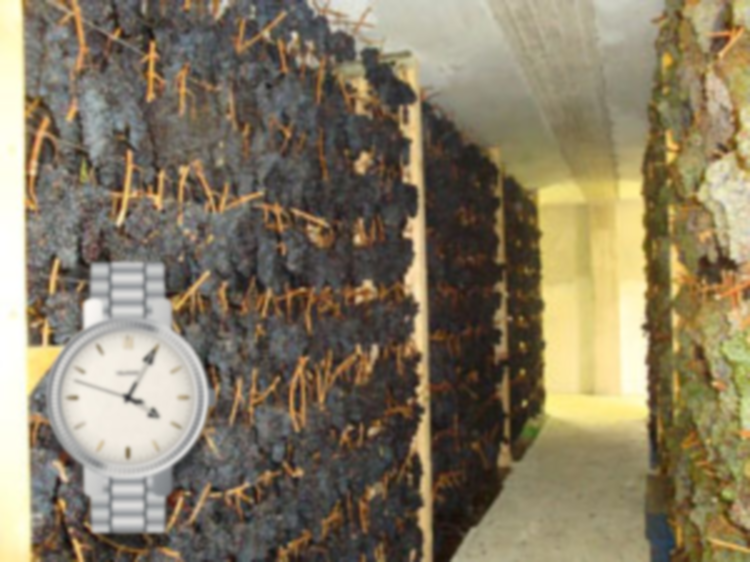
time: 4:04:48
